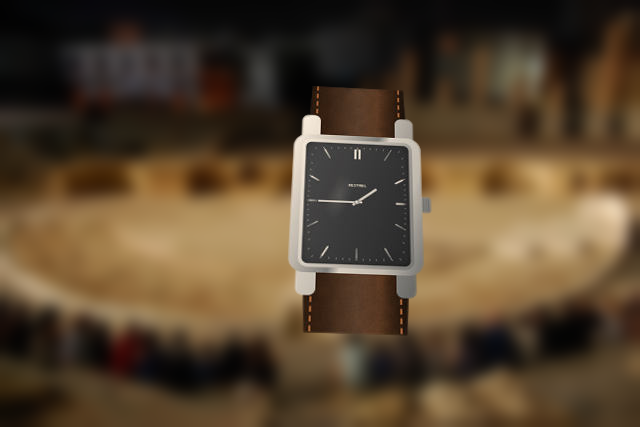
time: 1:45
